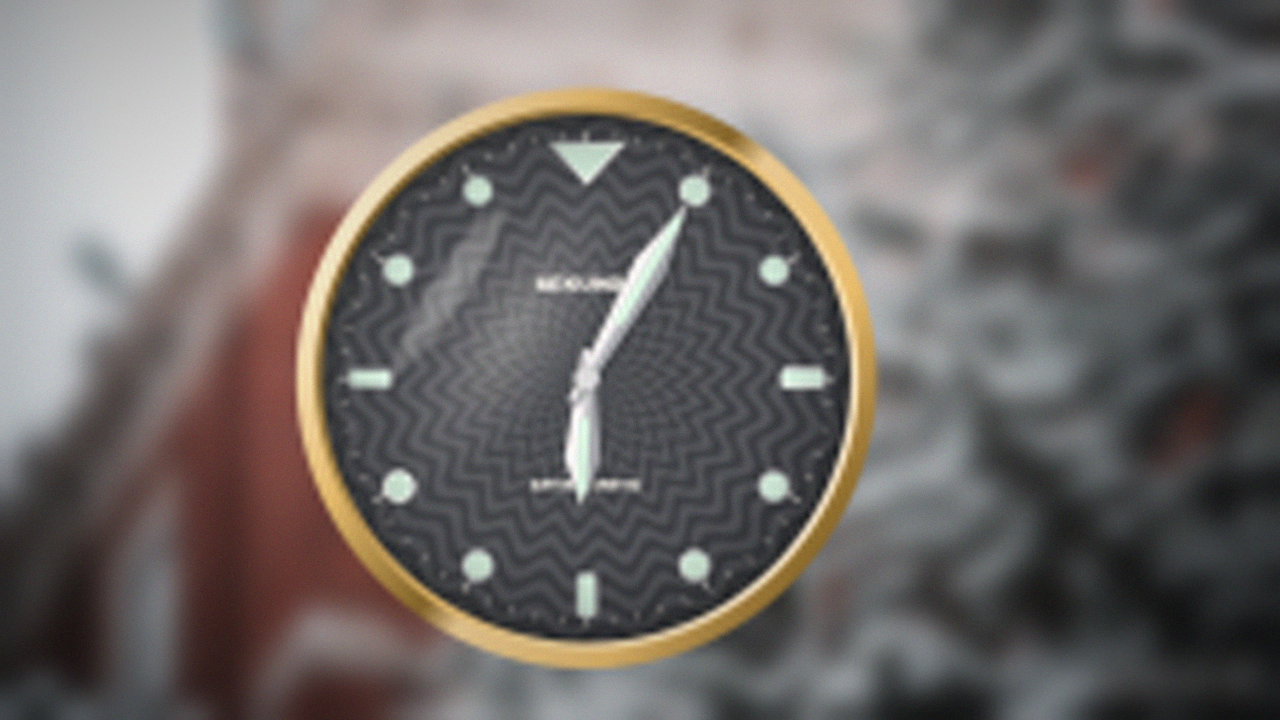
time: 6:05
